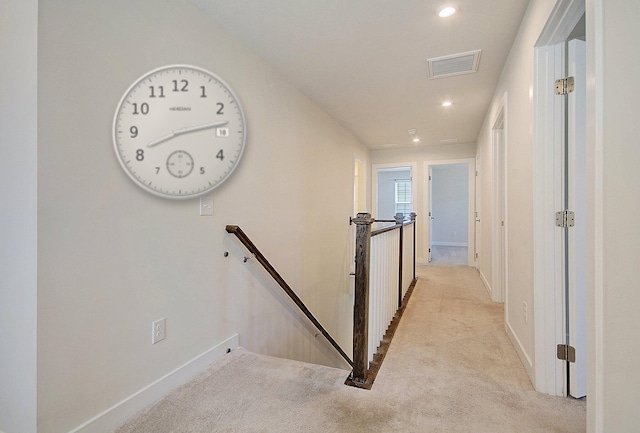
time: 8:13
